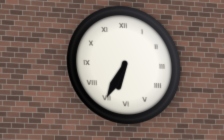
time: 6:35
